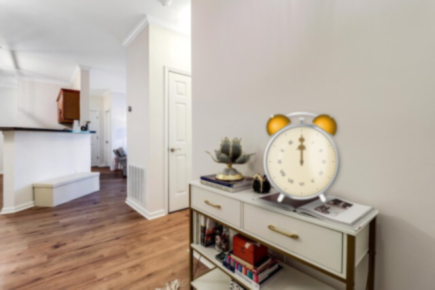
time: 12:00
